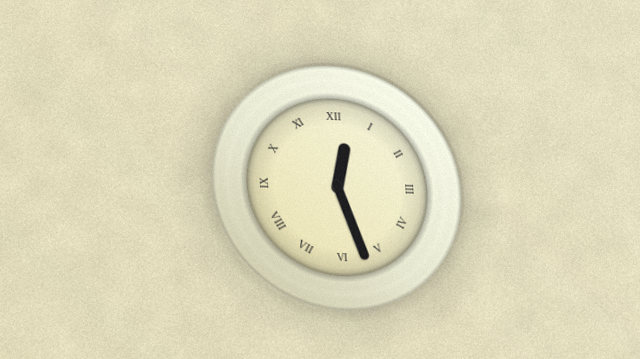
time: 12:27
